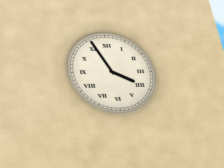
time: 3:56
